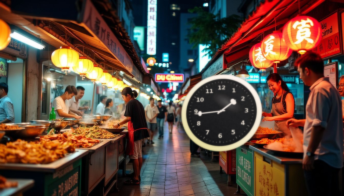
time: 1:44
